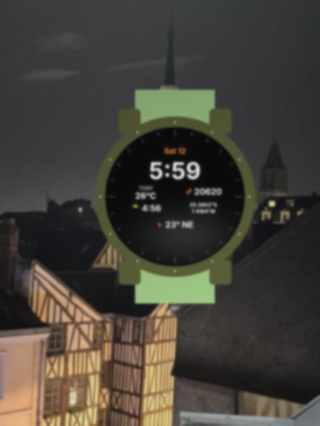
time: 5:59
